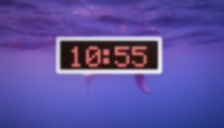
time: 10:55
